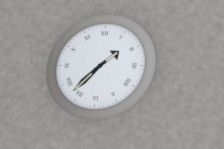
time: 1:37
